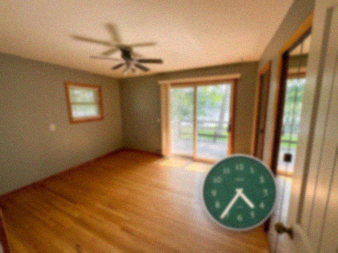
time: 4:36
